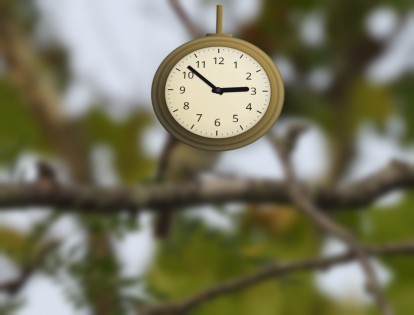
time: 2:52
